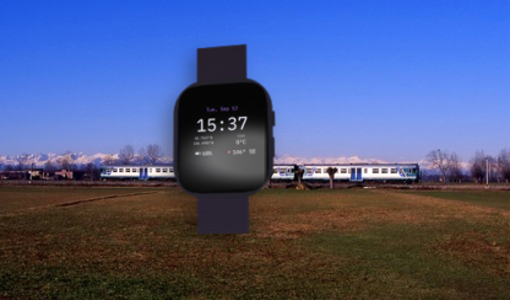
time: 15:37
